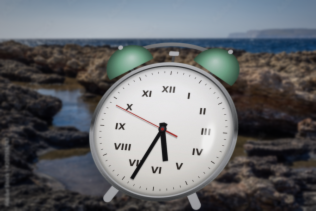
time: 5:33:49
